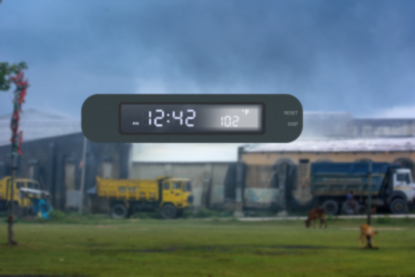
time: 12:42
